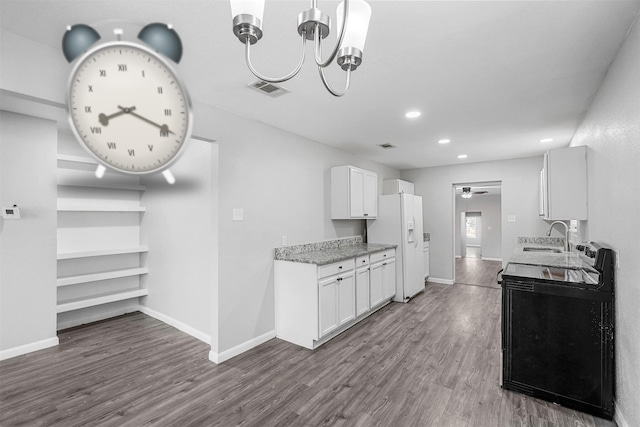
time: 8:19
